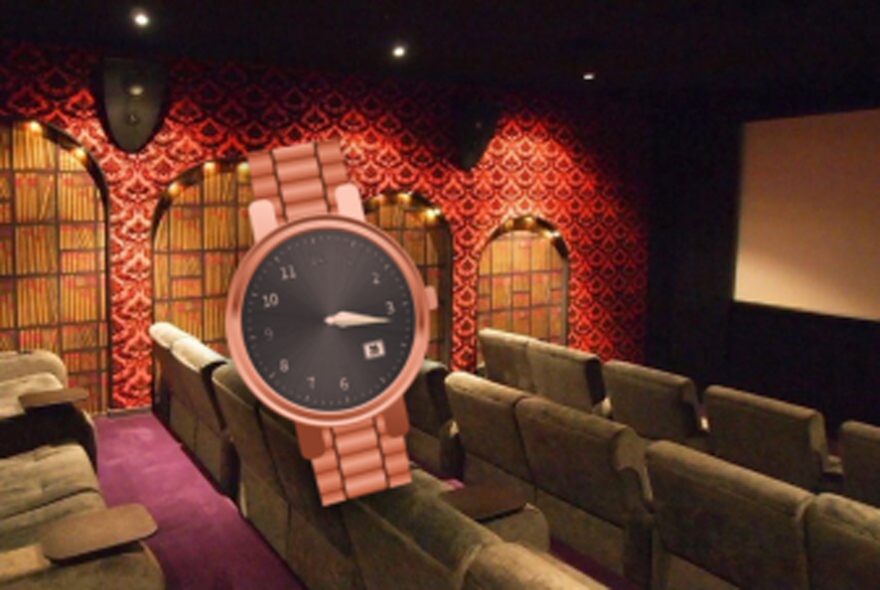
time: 3:17
